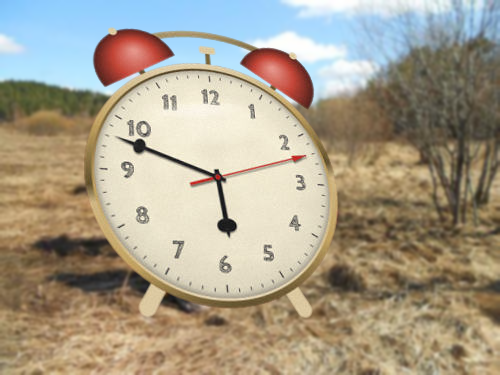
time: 5:48:12
